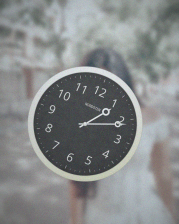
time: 1:11
